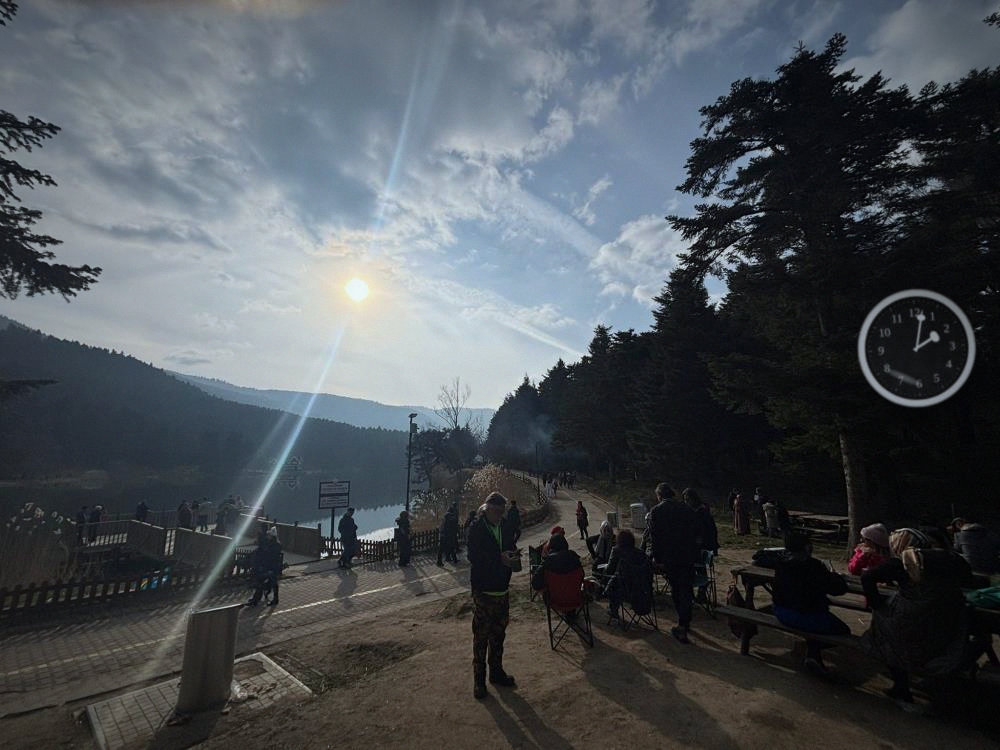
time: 2:02
